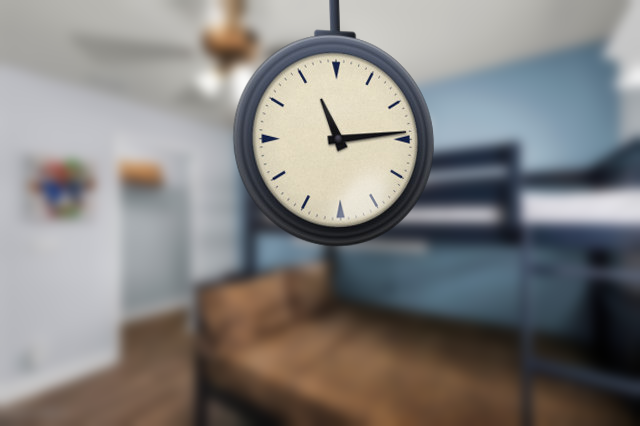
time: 11:14
